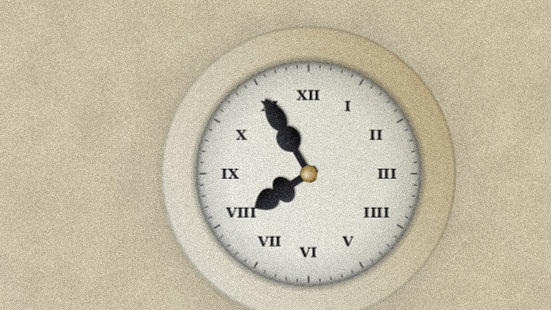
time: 7:55
